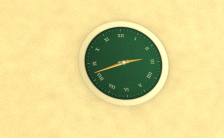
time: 2:42
